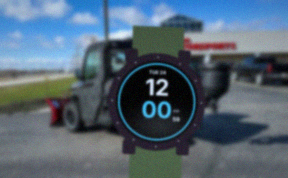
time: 12:00
